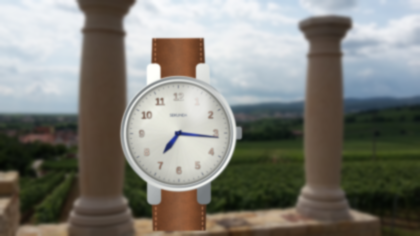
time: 7:16
